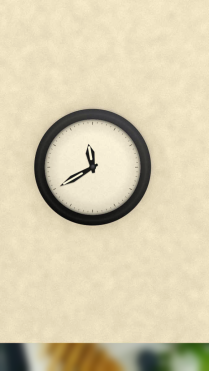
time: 11:40
